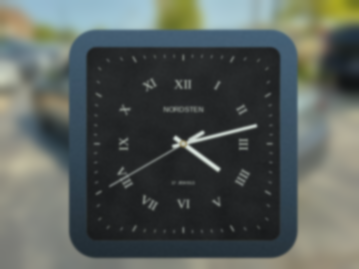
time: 4:12:40
